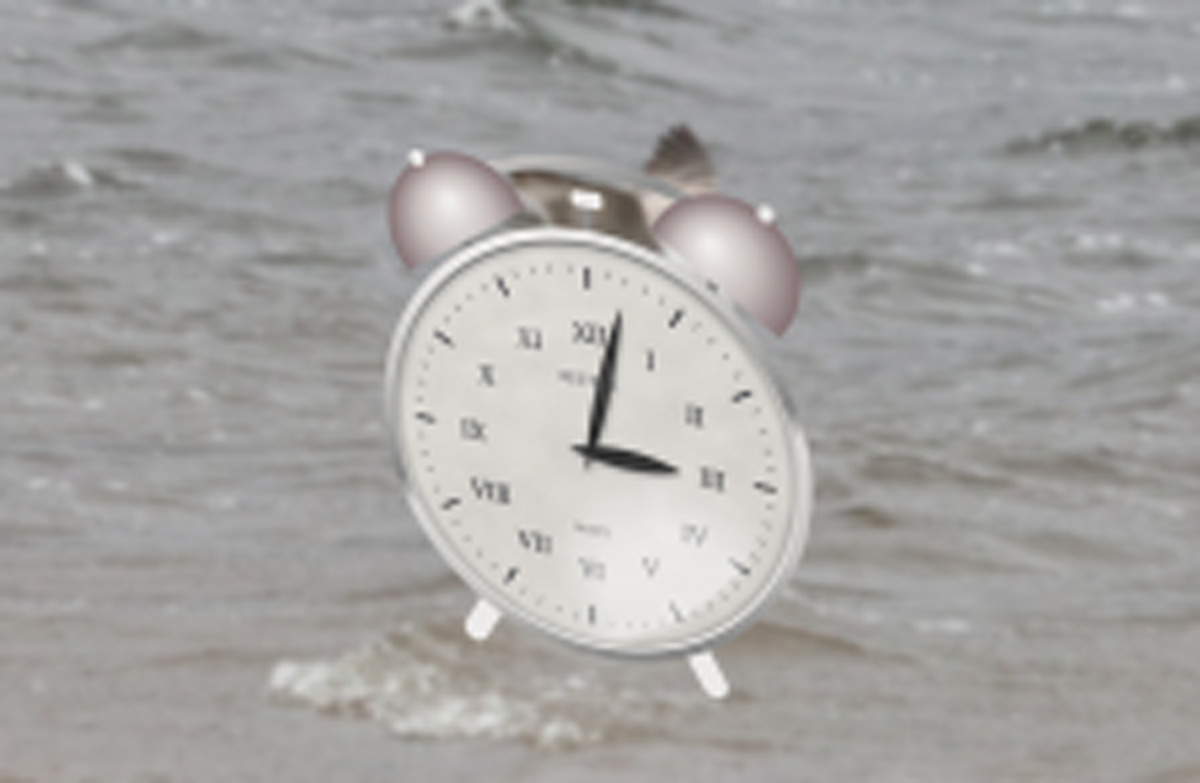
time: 3:02
